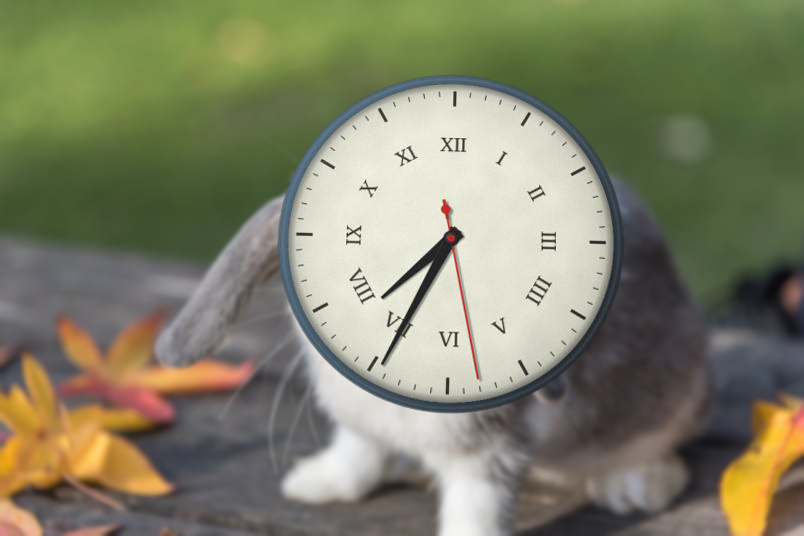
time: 7:34:28
